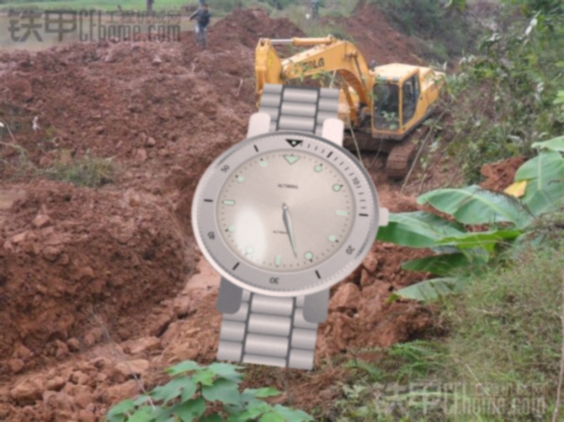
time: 5:27
